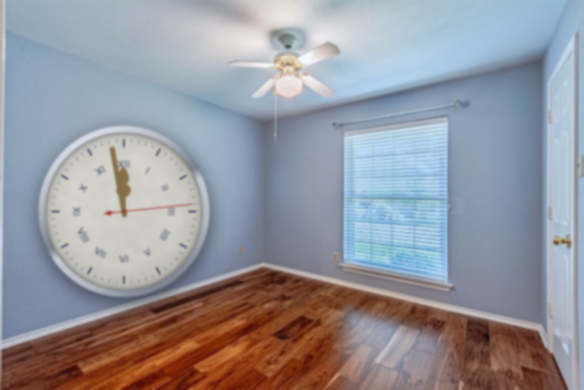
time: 11:58:14
